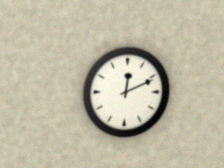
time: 12:11
